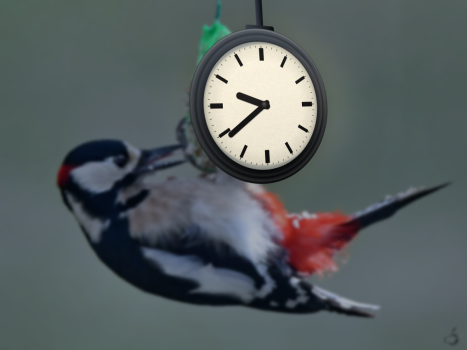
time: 9:39
